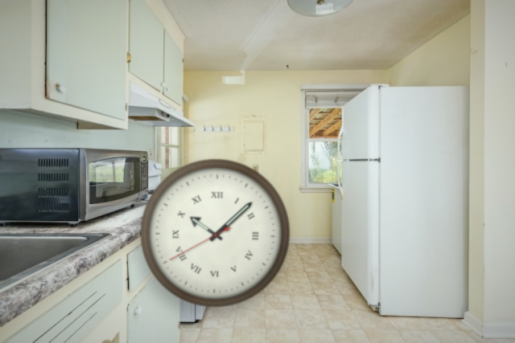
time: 10:07:40
